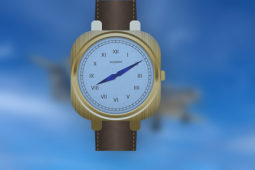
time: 8:10
